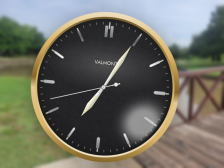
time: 7:04:42
